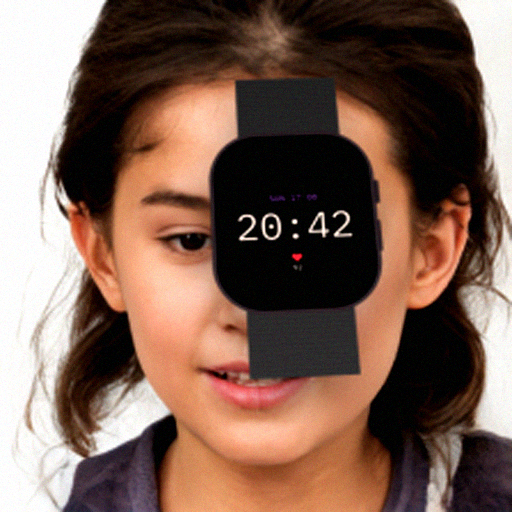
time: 20:42
